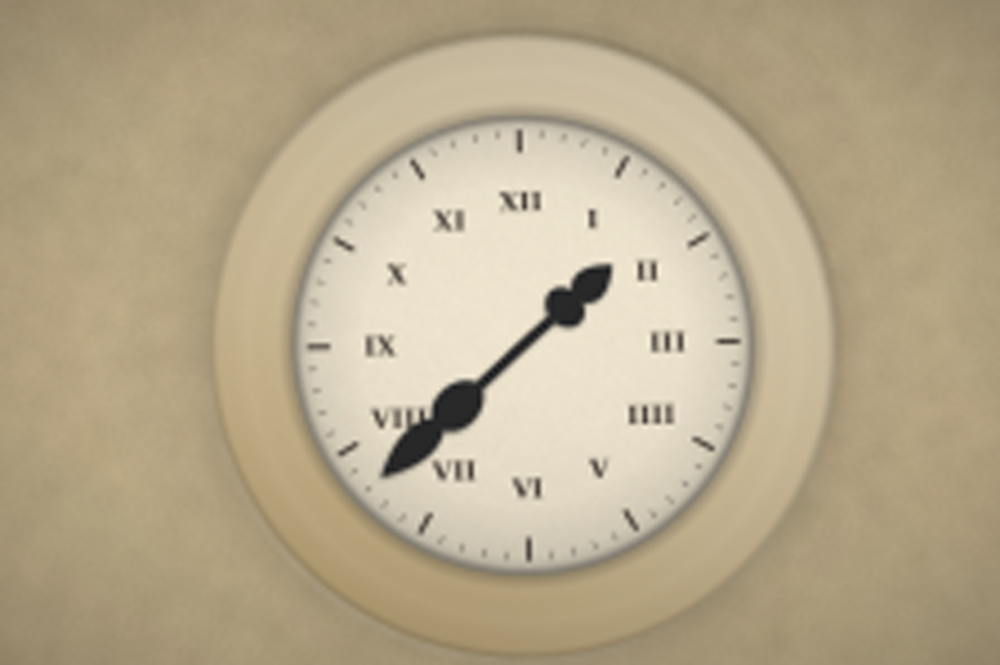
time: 1:38
